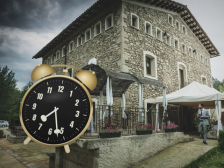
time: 7:27
